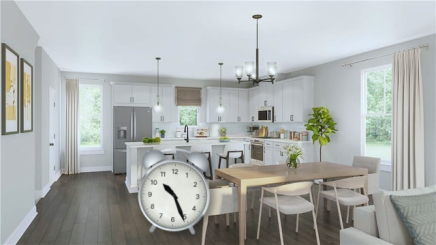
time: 10:26
